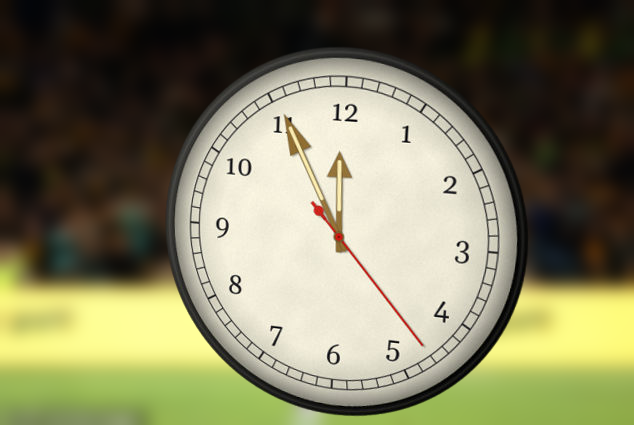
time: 11:55:23
